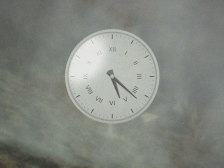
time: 5:22
